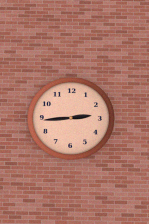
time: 2:44
